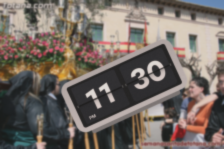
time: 11:30
